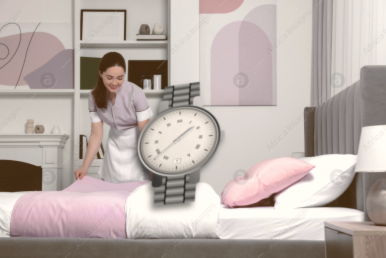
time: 1:38
